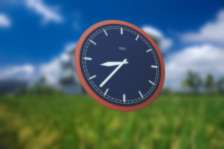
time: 8:37
